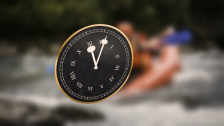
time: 11:01
